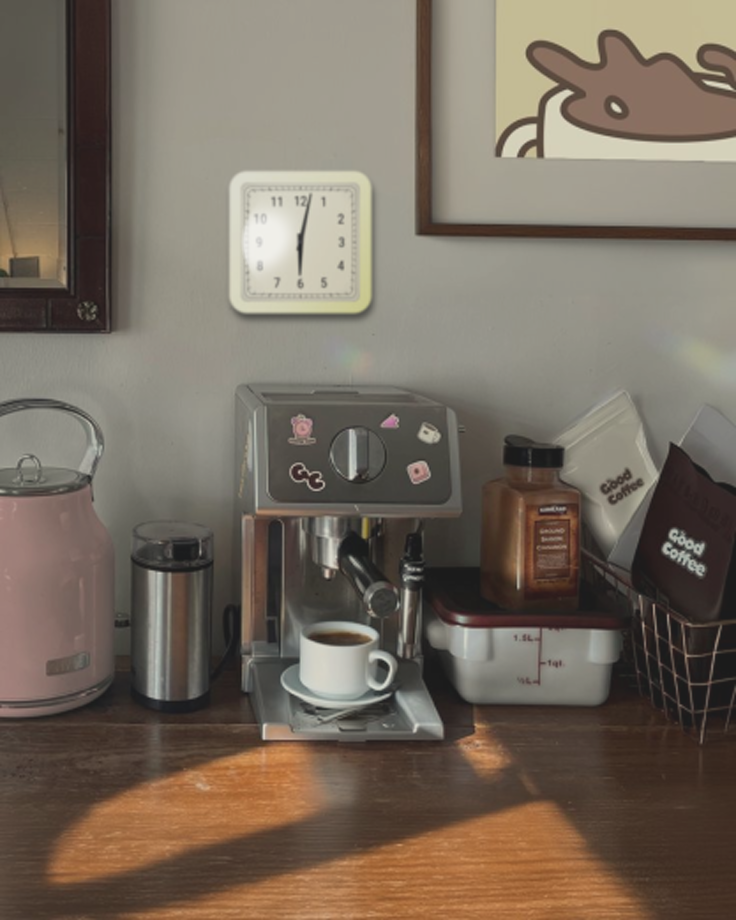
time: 6:02
